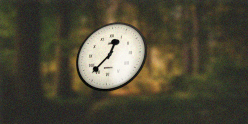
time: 12:37
